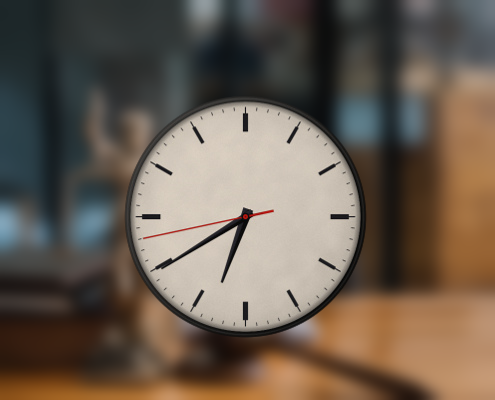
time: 6:39:43
